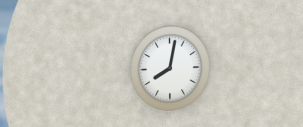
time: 8:02
